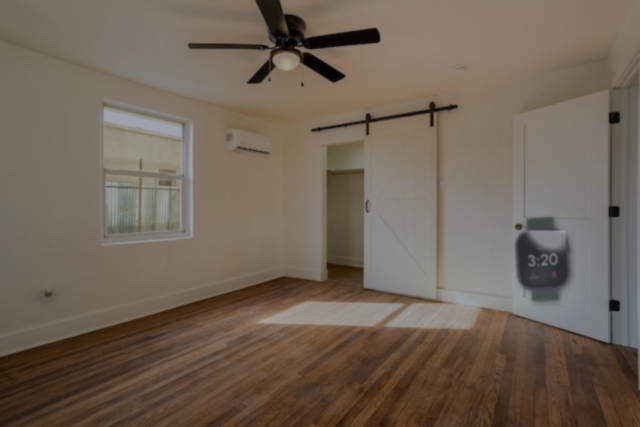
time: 3:20
